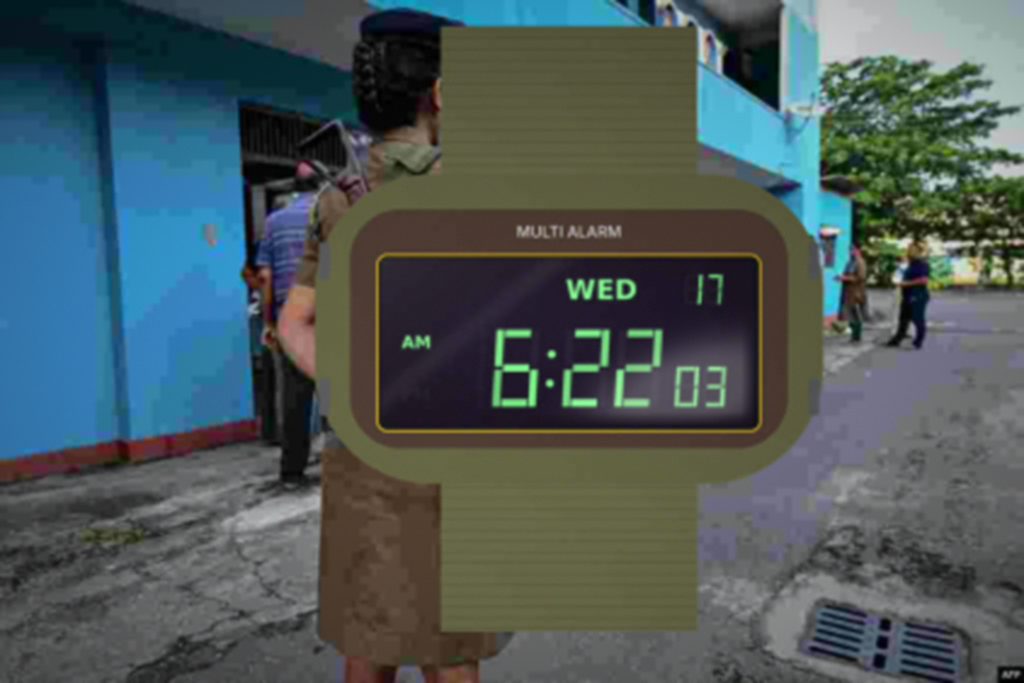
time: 6:22:03
